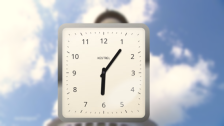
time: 6:06
